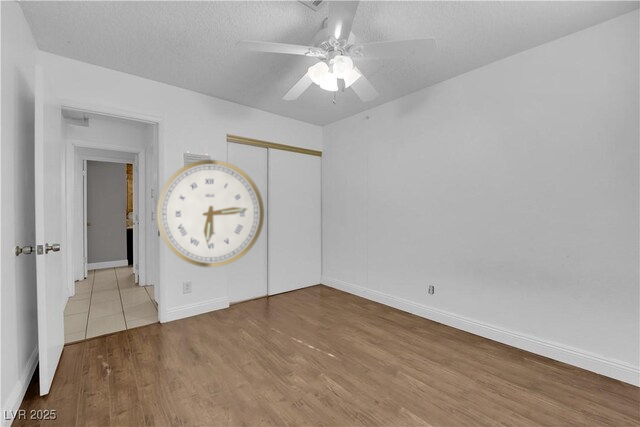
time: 6:14
